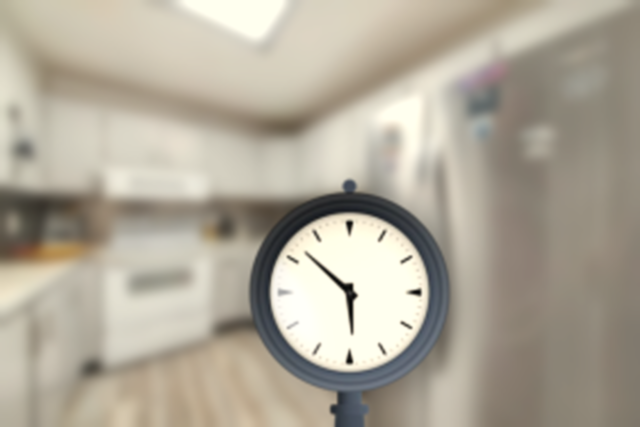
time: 5:52
